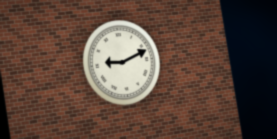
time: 9:12
